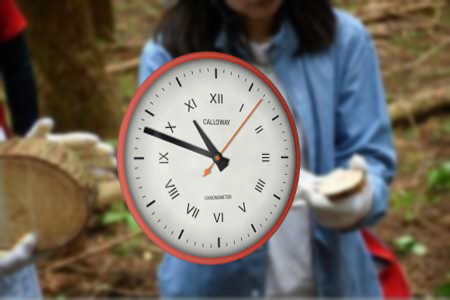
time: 10:48:07
